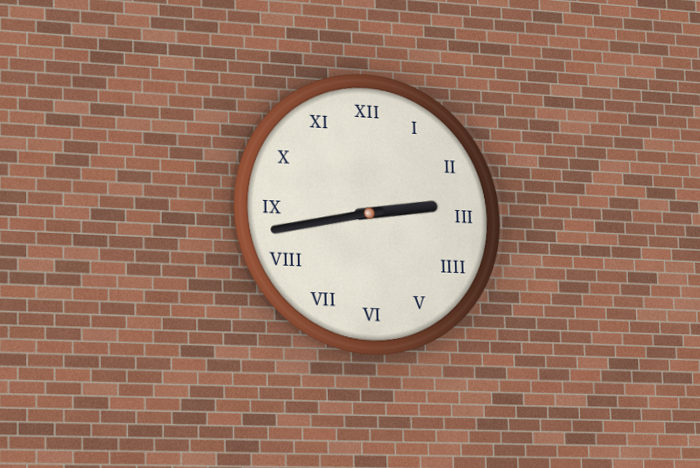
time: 2:43
